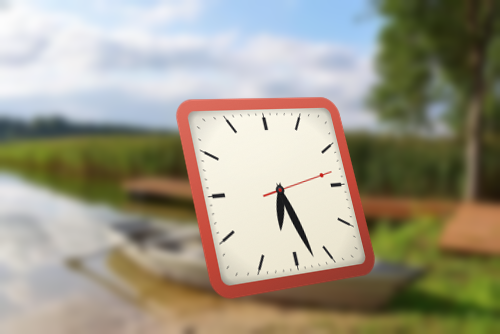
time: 6:27:13
